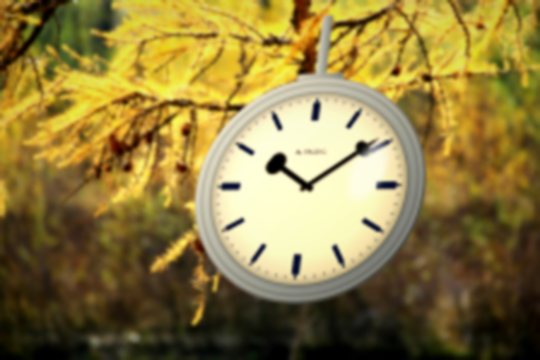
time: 10:09
